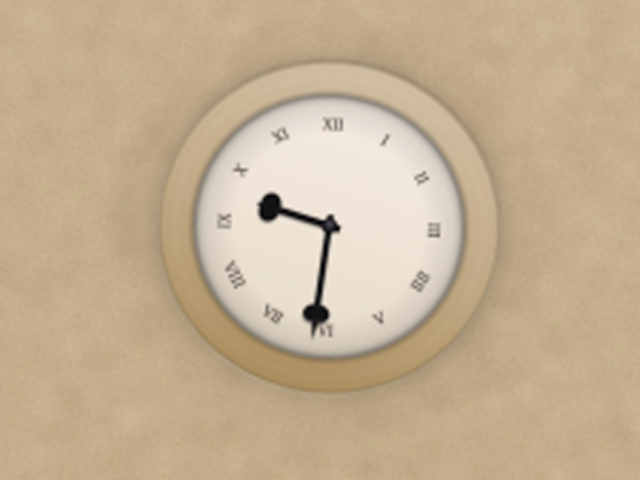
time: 9:31
